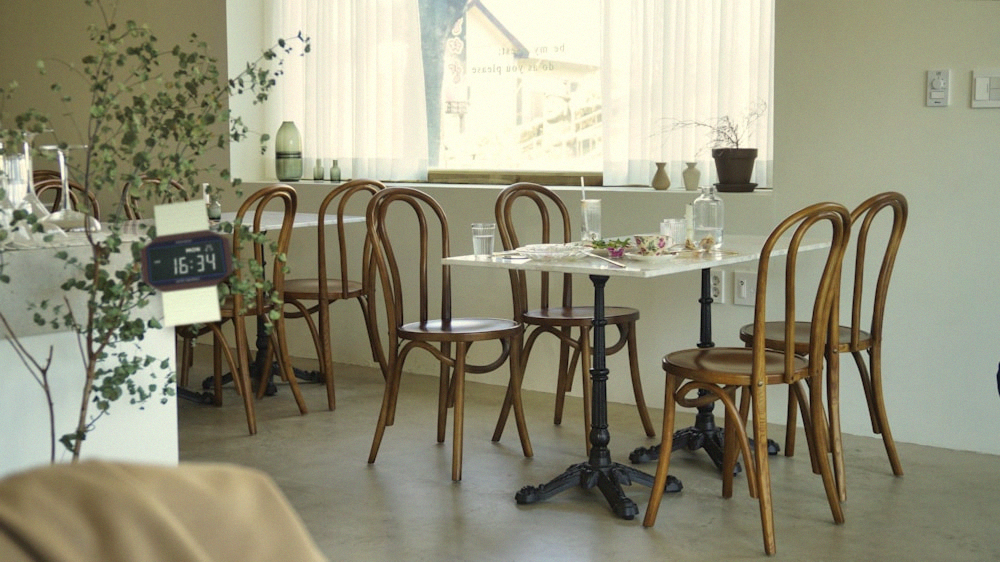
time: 16:34
